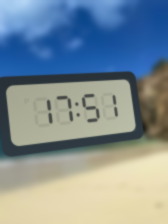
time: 17:51
